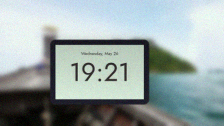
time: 19:21
